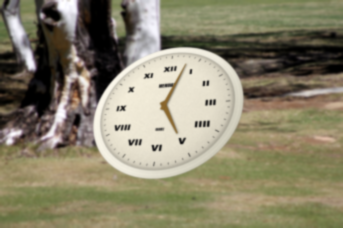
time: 5:03
